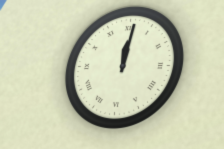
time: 12:01
